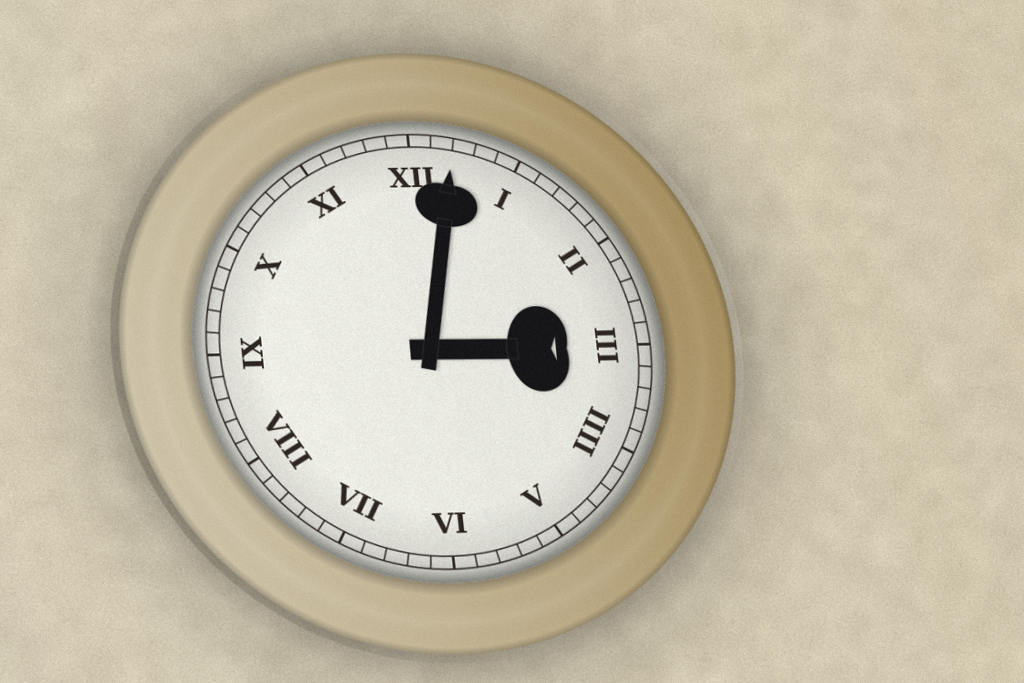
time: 3:02
